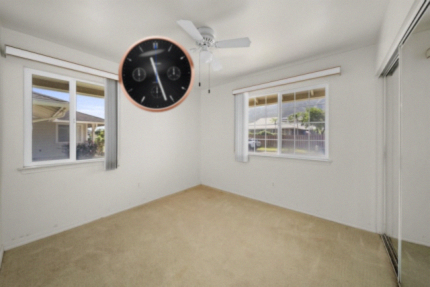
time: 11:27
